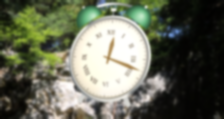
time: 12:18
